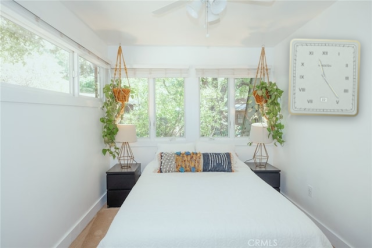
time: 11:24
